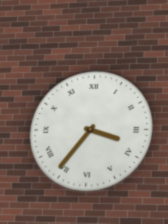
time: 3:36
